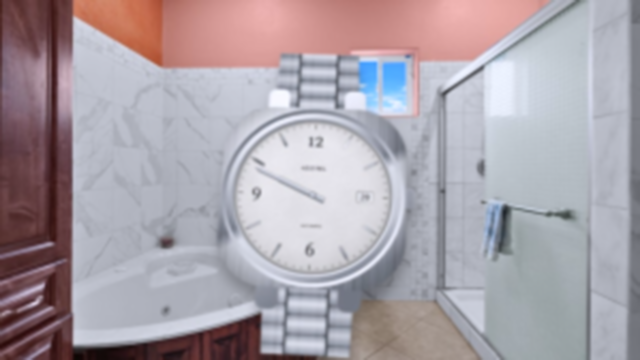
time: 9:49
